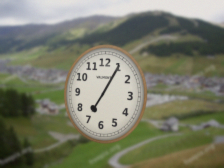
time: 7:05
